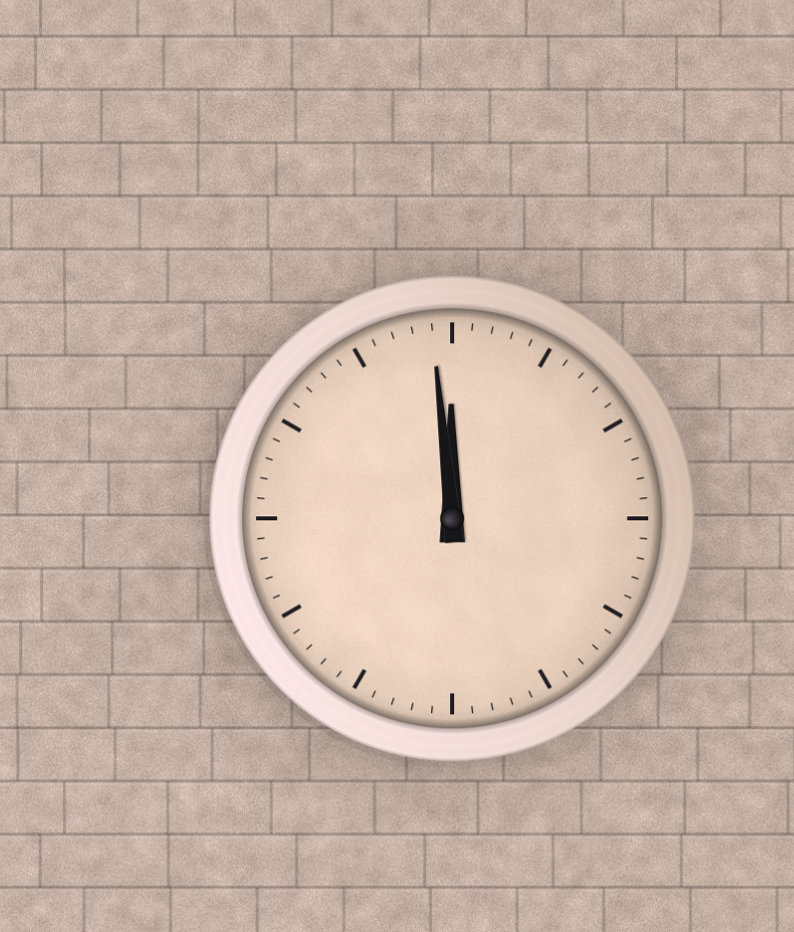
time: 11:59
